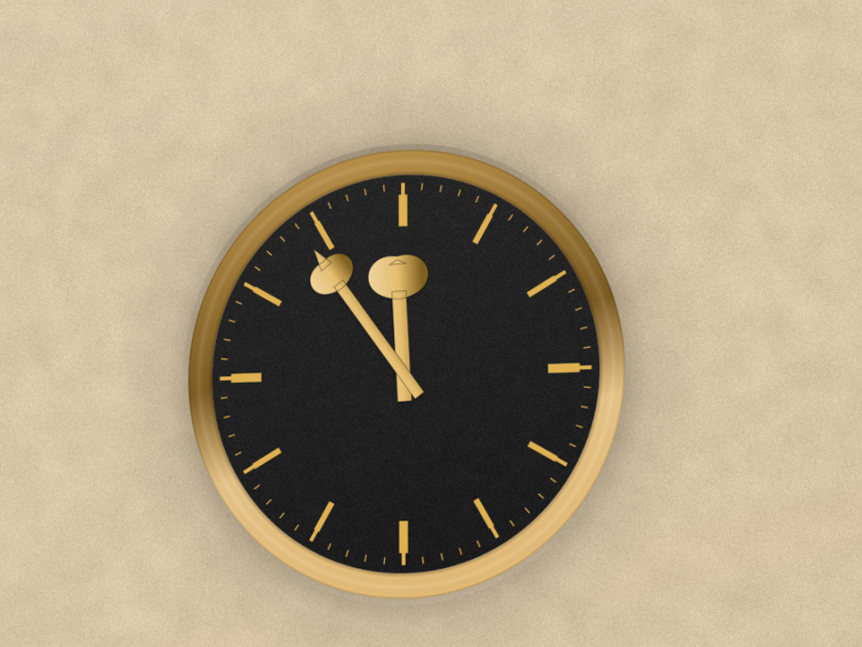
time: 11:54
